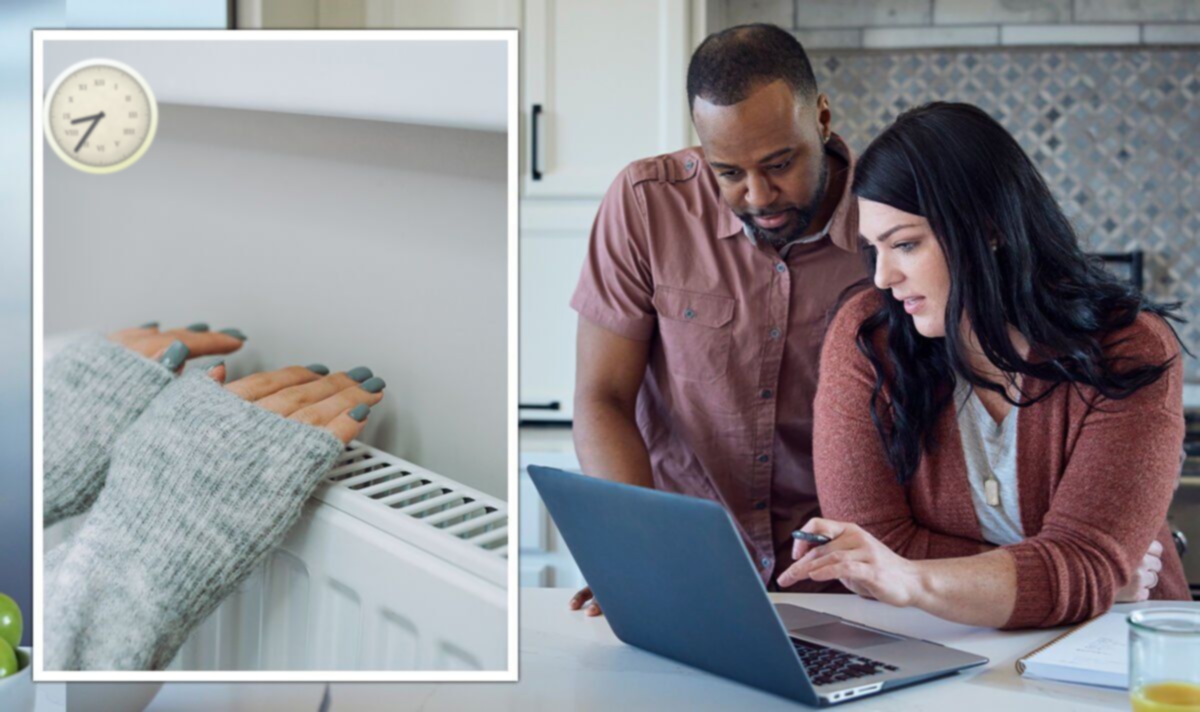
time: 8:36
